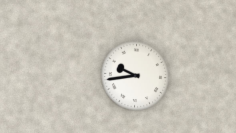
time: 9:43
